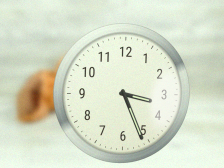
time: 3:26
